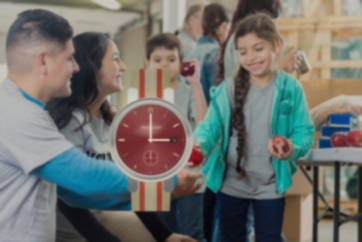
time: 3:00
